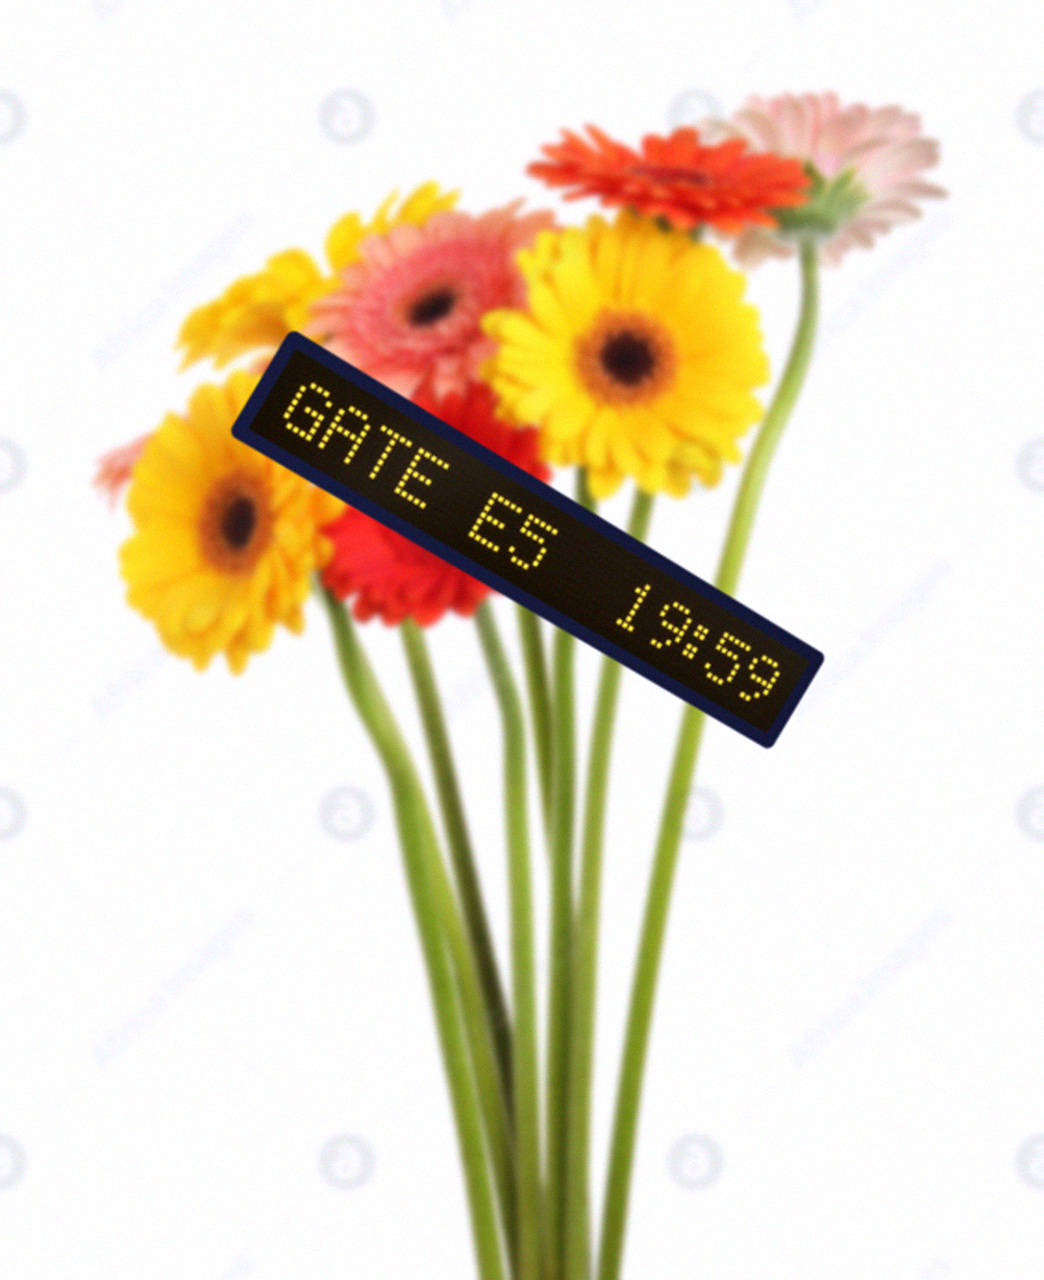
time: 19:59
